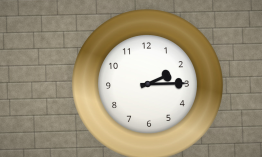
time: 2:15
